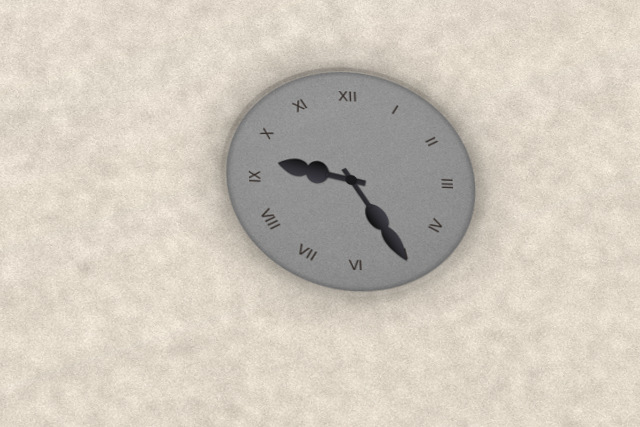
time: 9:25
